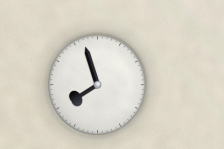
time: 7:57
